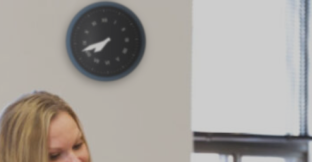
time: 7:42
